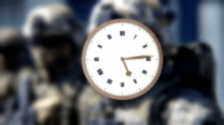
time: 5:14
